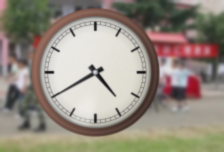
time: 4:40
